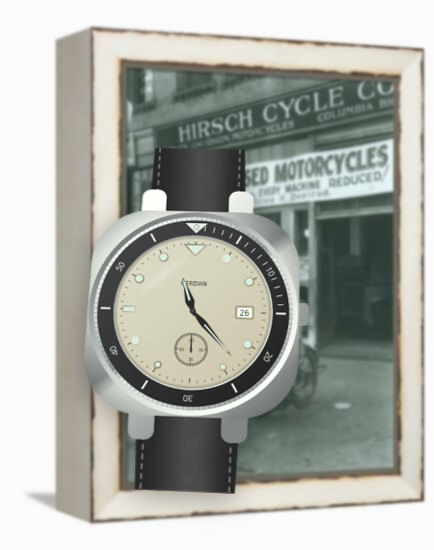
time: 11:23
